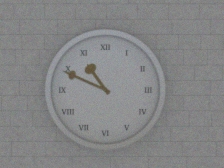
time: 10:49
